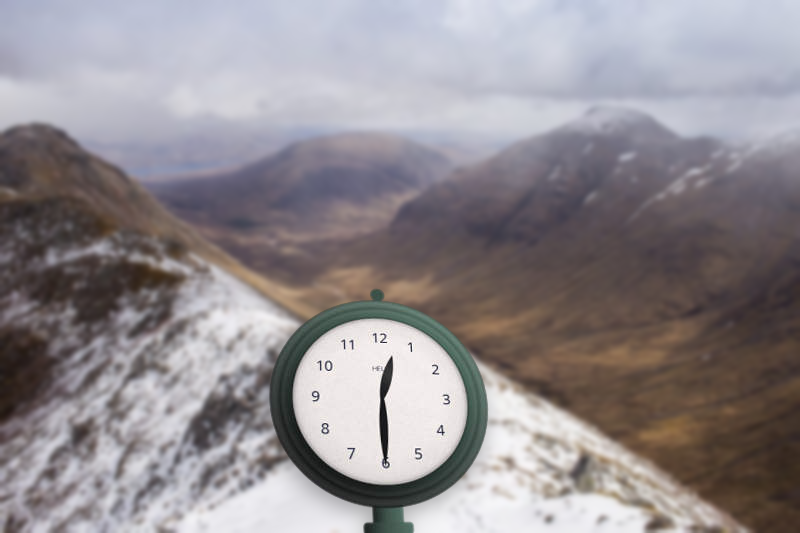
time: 12:30
